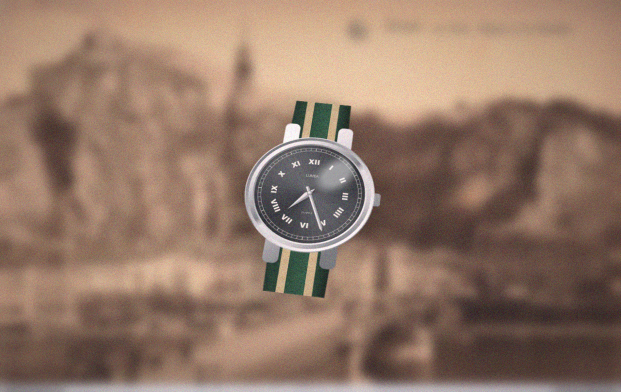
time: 7:26
